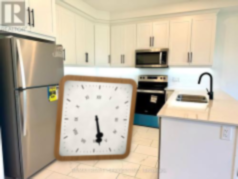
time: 5:28
